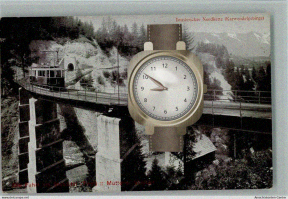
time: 8:51
